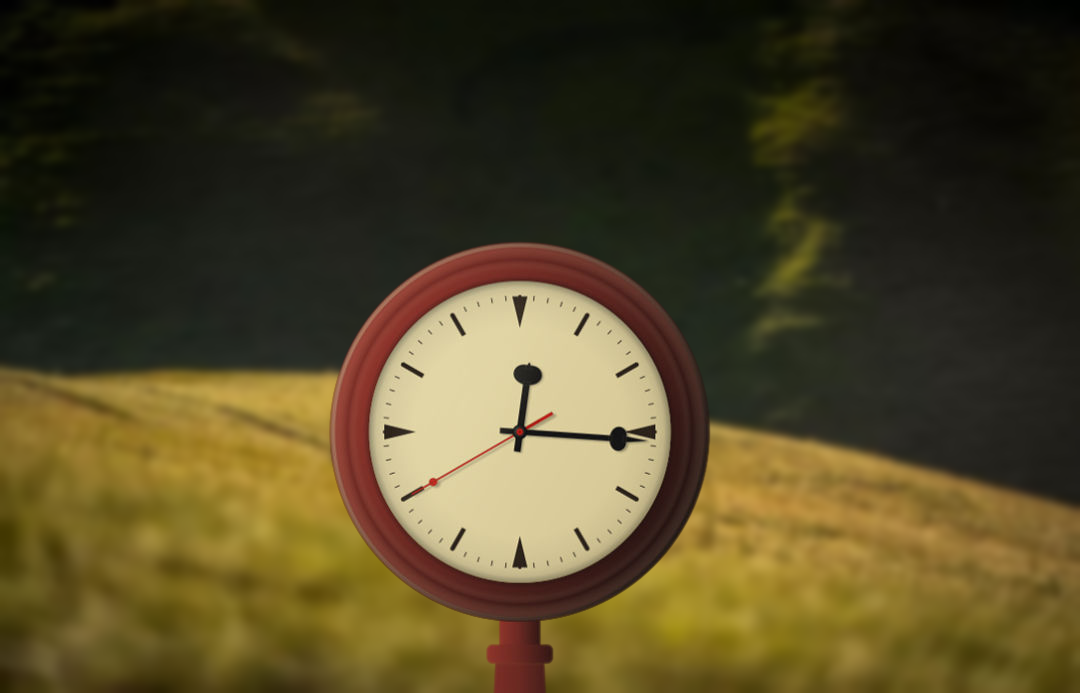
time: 12:15:40
